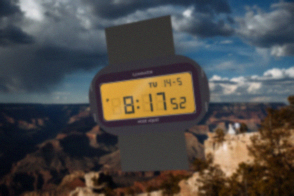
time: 8:17:52
